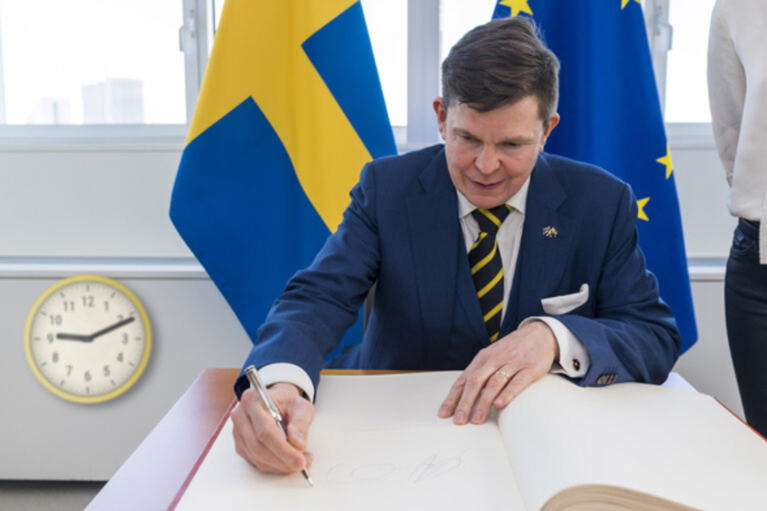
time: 9:11
